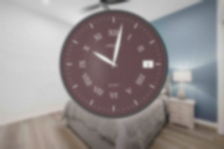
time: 10:02
